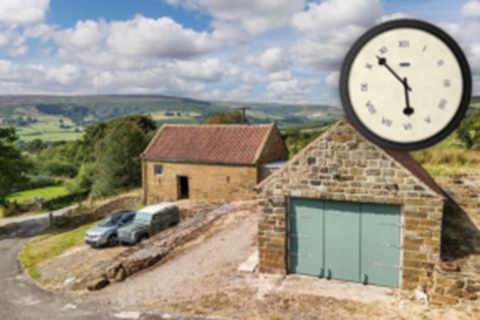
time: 5:53
